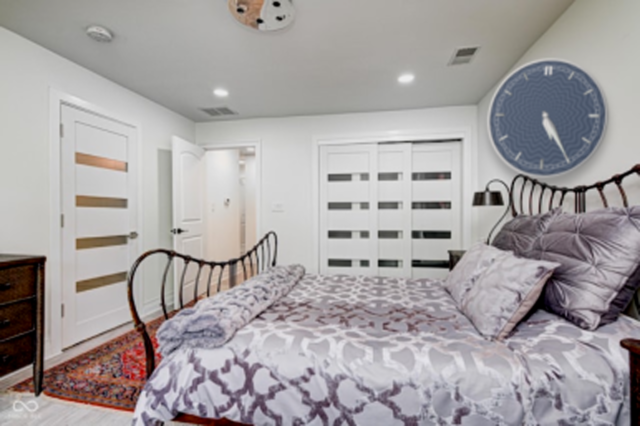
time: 5:25
